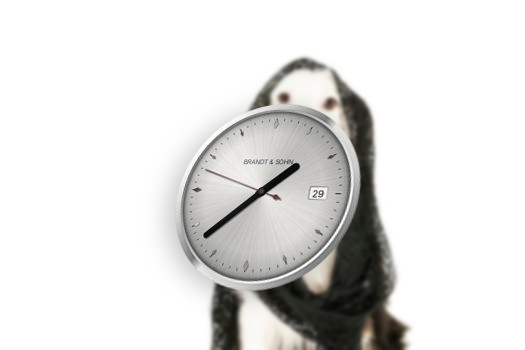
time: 1:37:48
